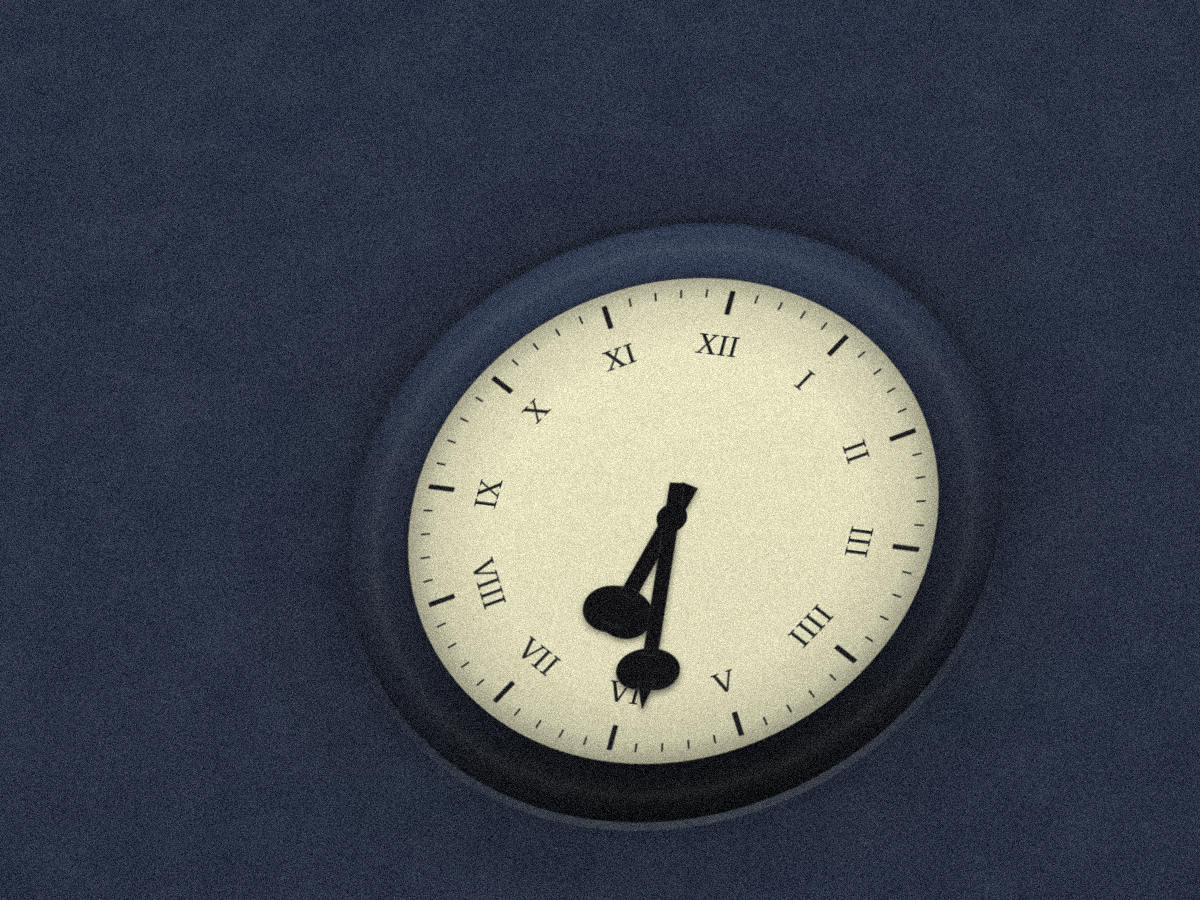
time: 6:29
